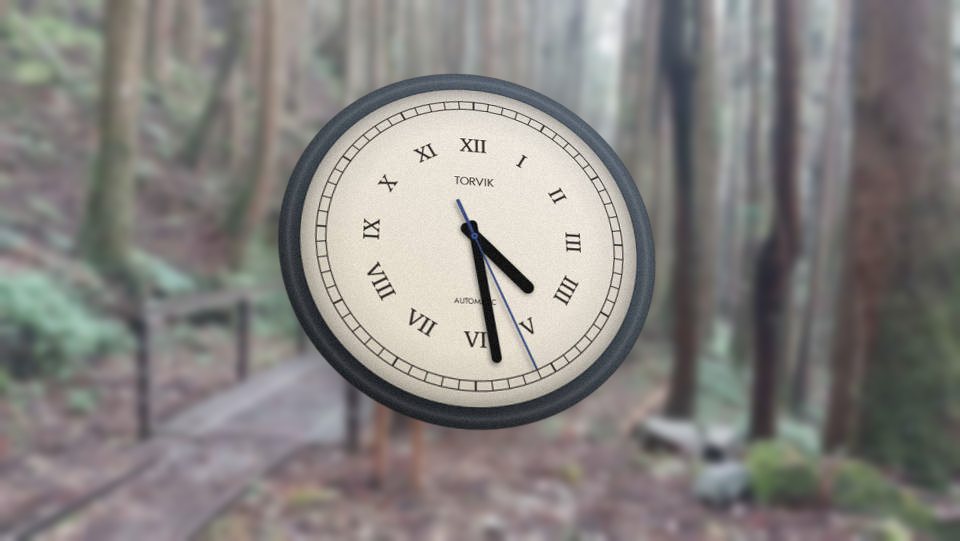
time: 4:28:26
